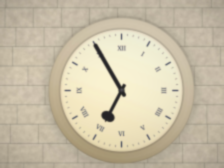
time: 6:55
